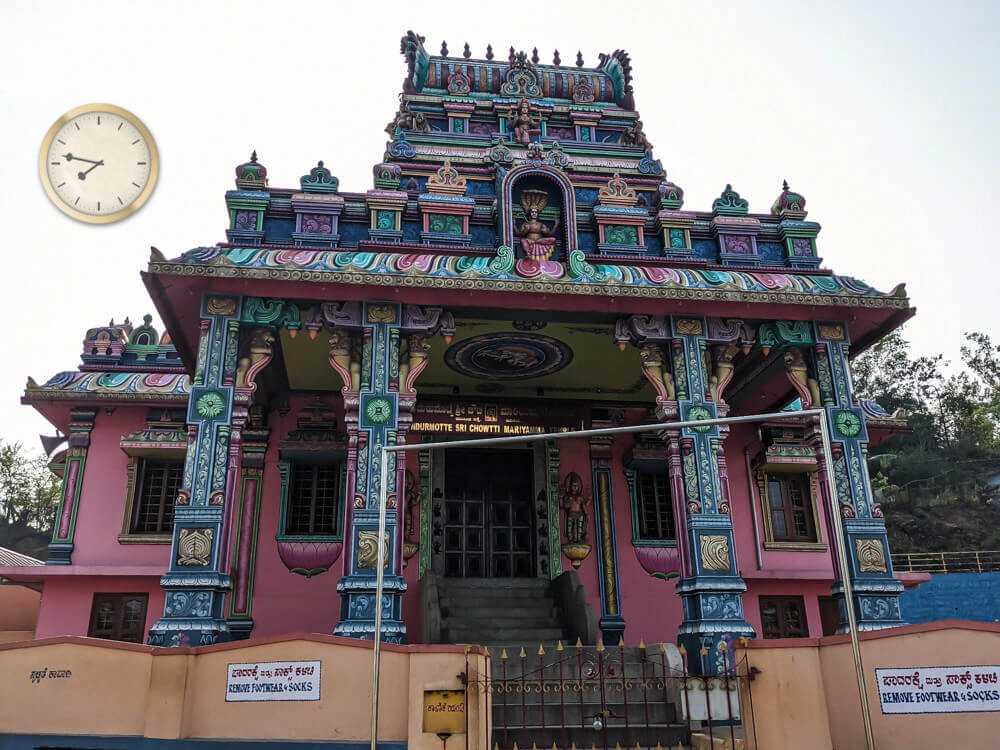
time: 7:47
